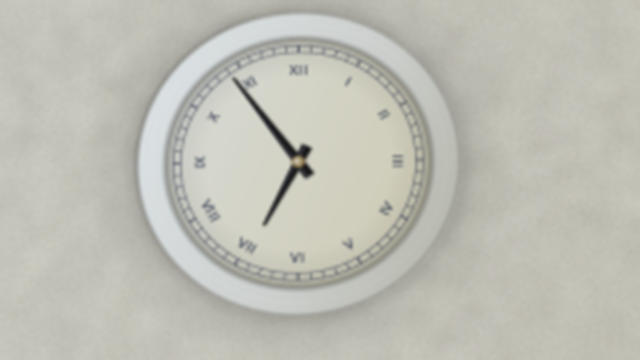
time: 6:54
